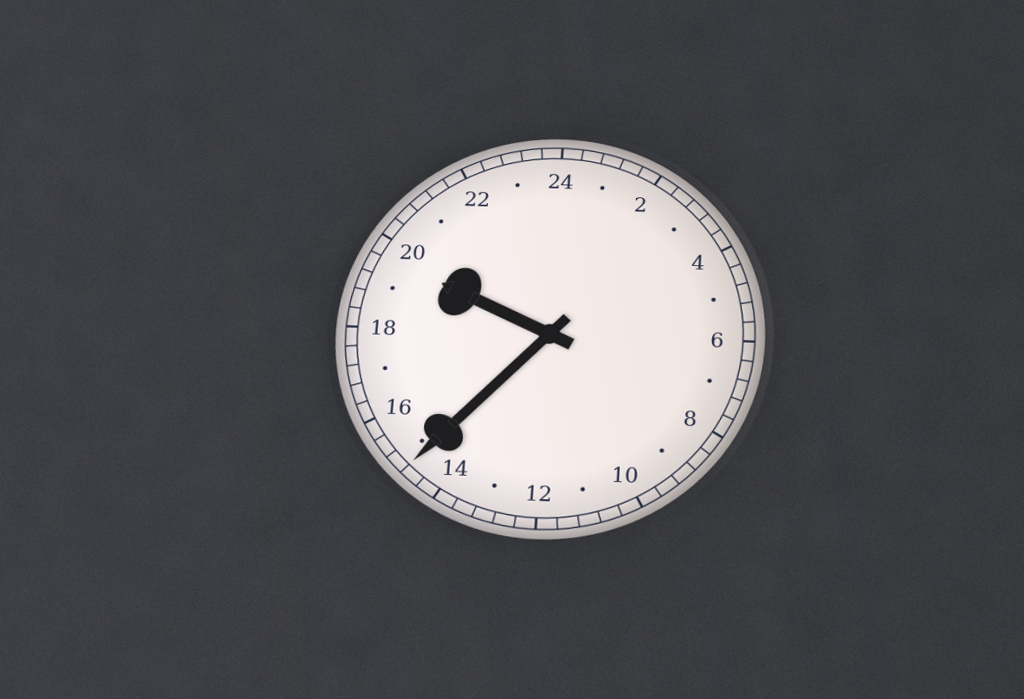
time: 19:37
